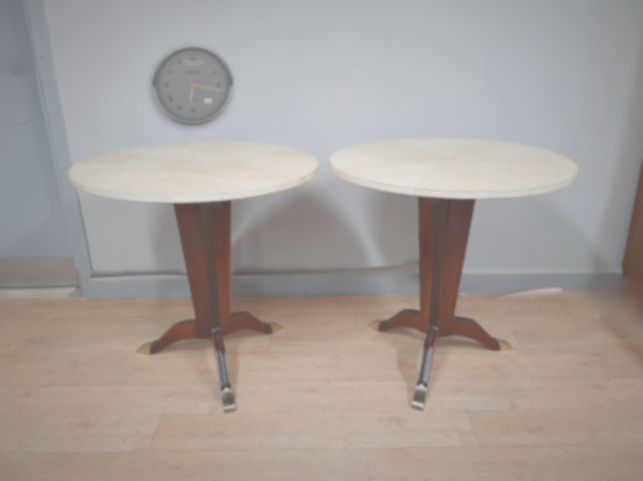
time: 6:17
